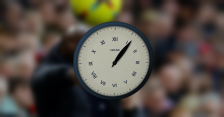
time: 1:06
